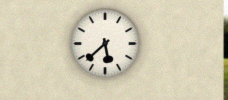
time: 5:38
